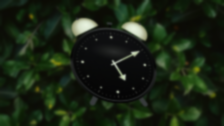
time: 5:10
